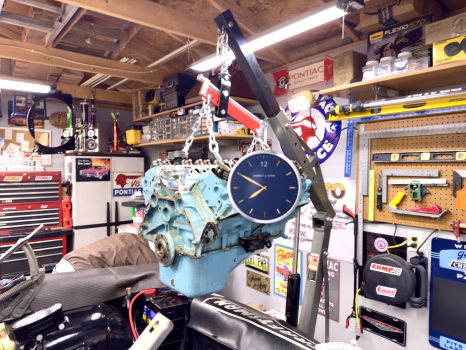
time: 7:50
